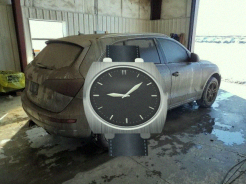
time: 9:08
